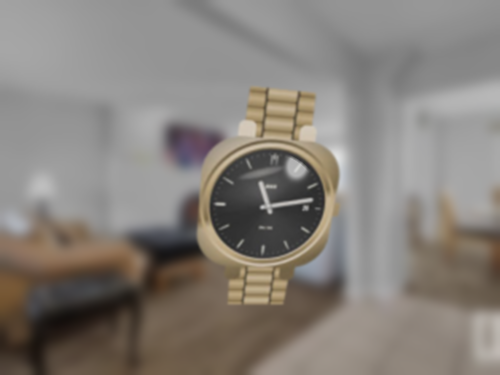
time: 11:13
